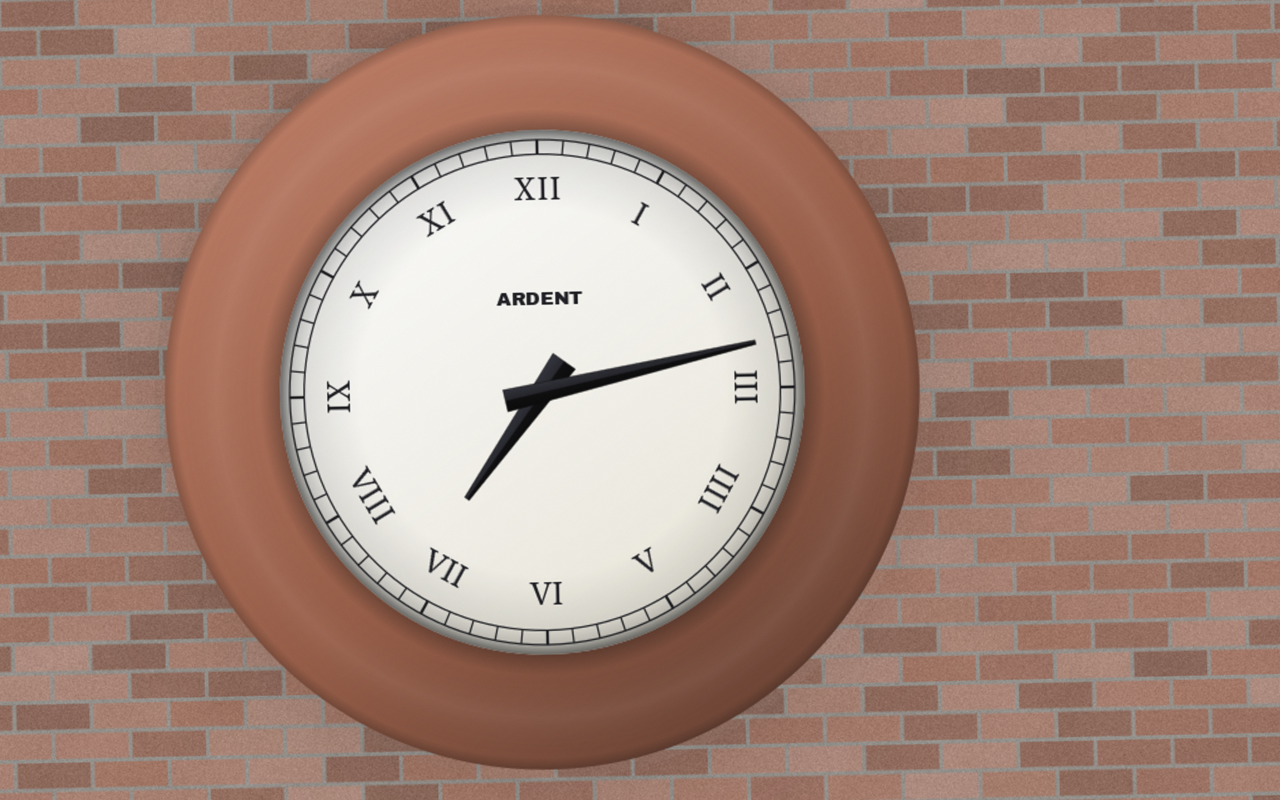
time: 7:13
